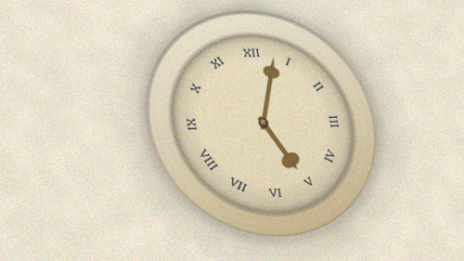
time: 5:03
